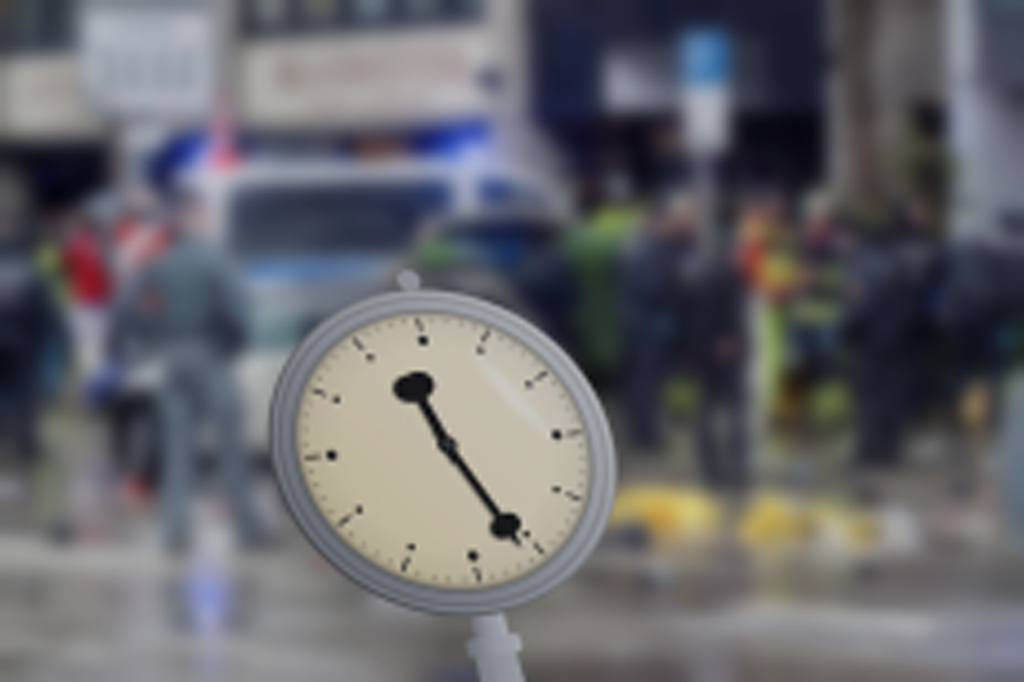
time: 11:26
